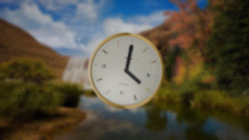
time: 4:00
